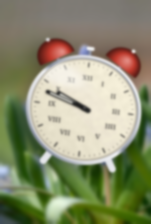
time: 9:48
